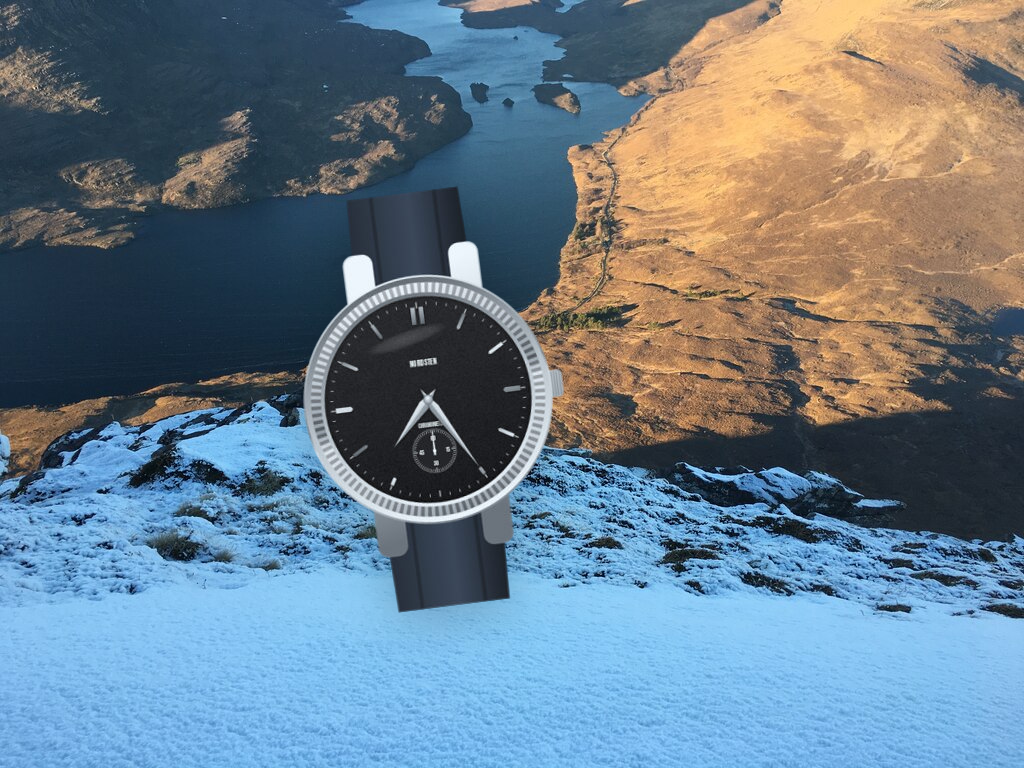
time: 7:25
